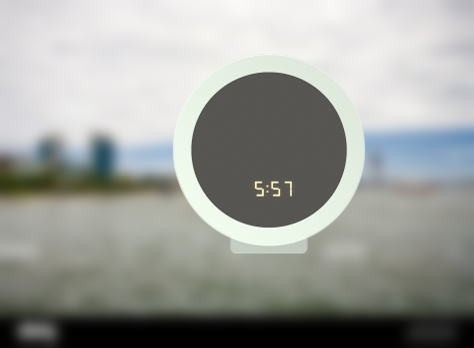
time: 5:57
